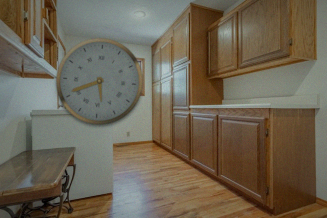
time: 5:41
